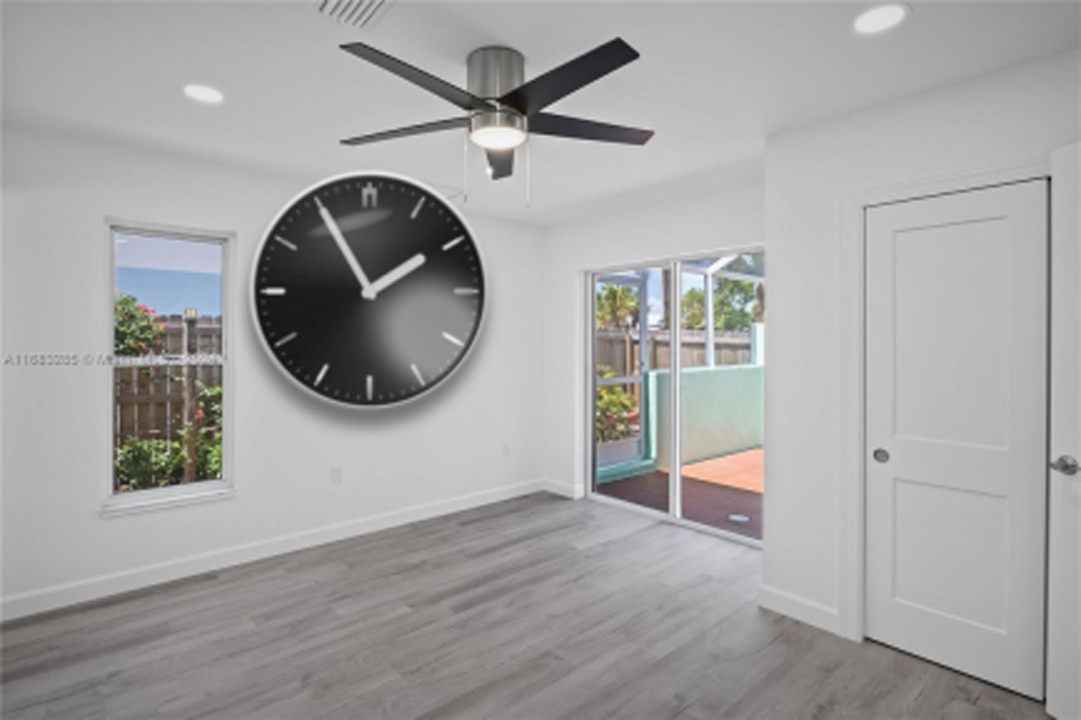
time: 1:55
